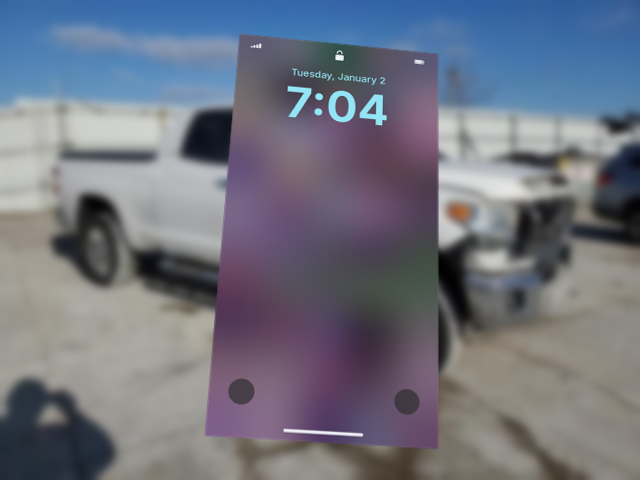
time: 7:04
